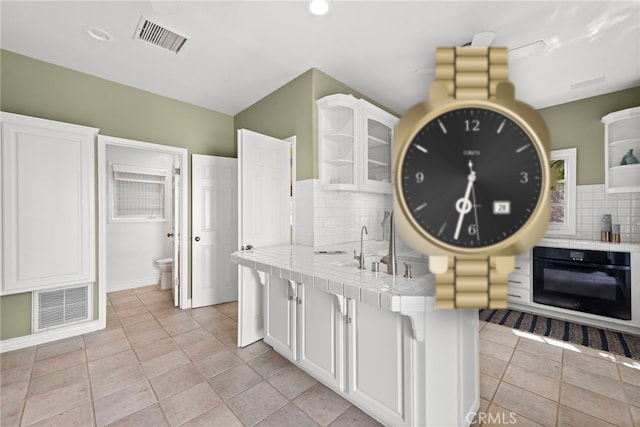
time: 6:32:29
